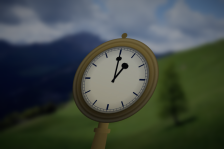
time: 1:00
